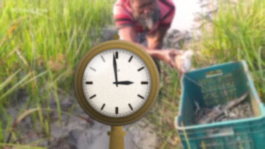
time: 2:59
